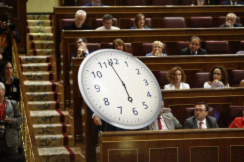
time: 5:58
